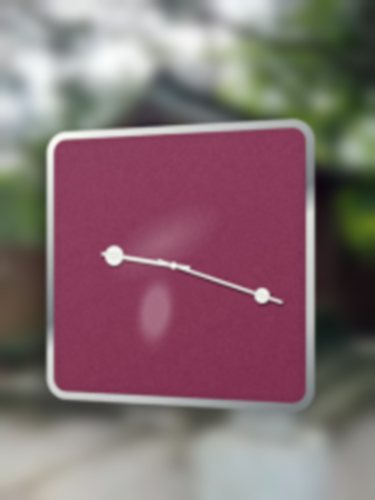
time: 9:18
